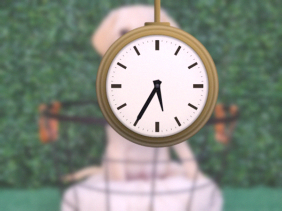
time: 5:35
